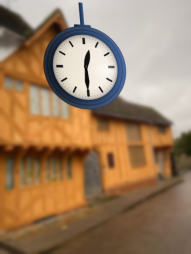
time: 12:30
